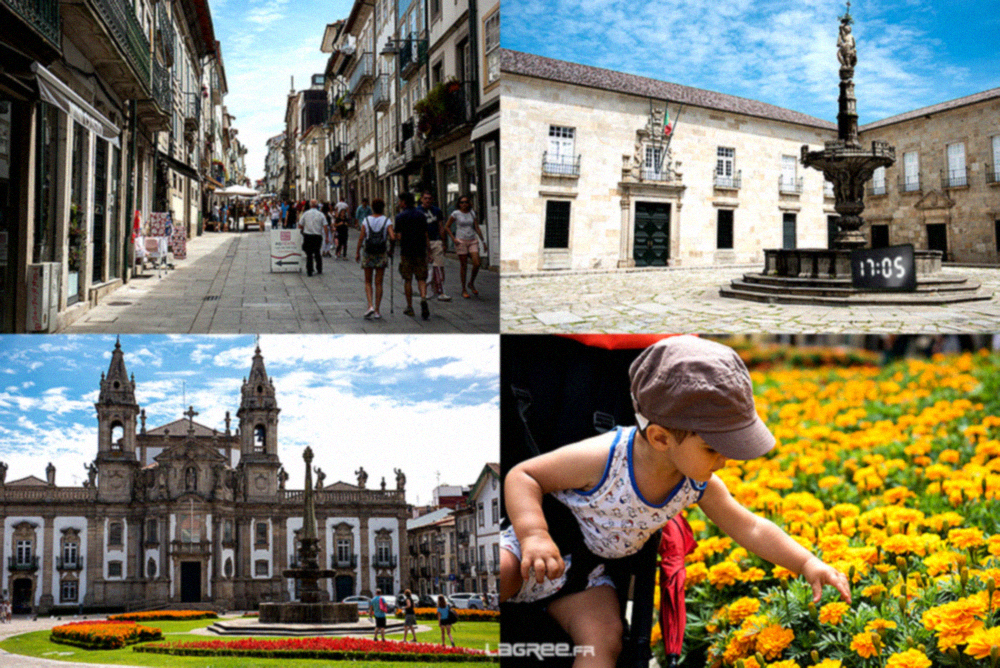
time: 17:05
